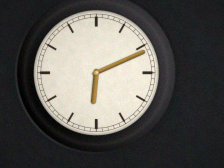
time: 6:11
